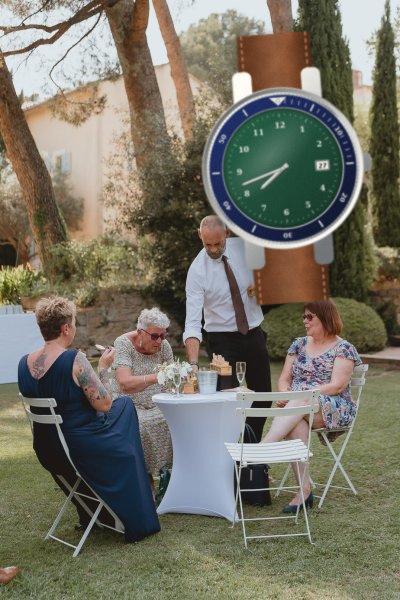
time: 7:42
